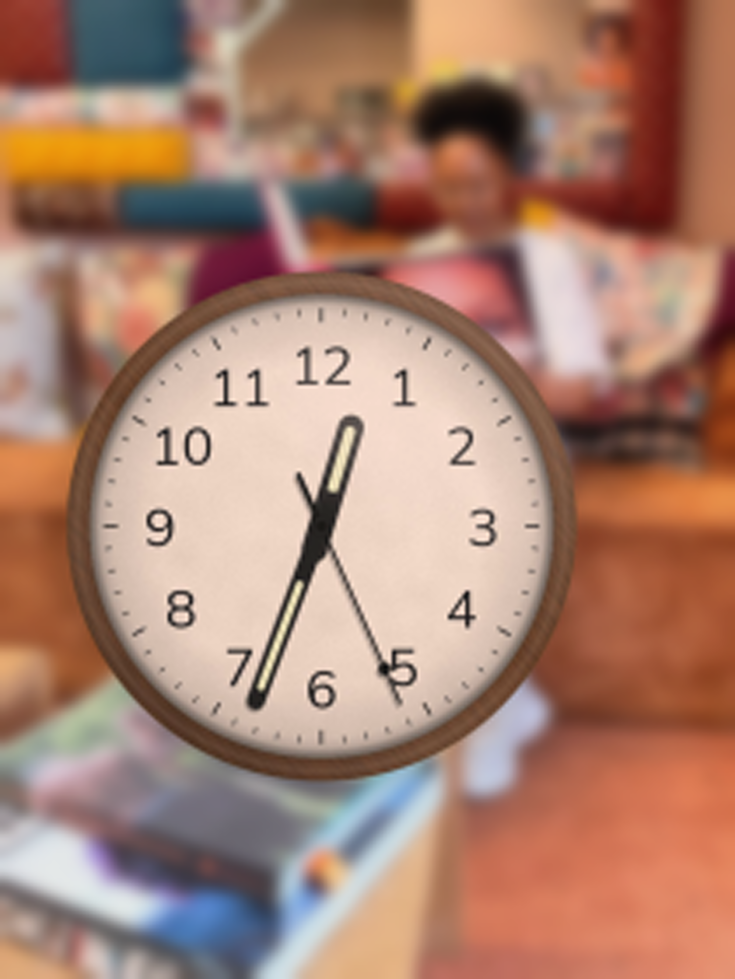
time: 12:33:26
